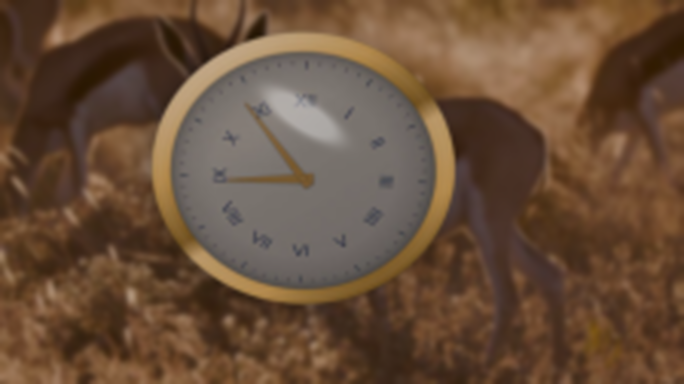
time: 8:54
